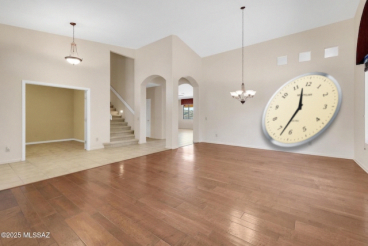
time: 11:33
